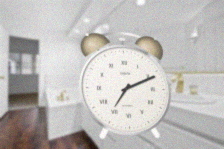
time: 7:11
